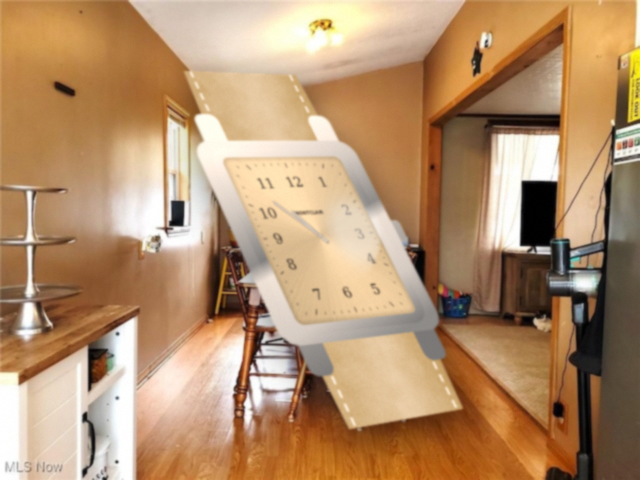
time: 10:53
